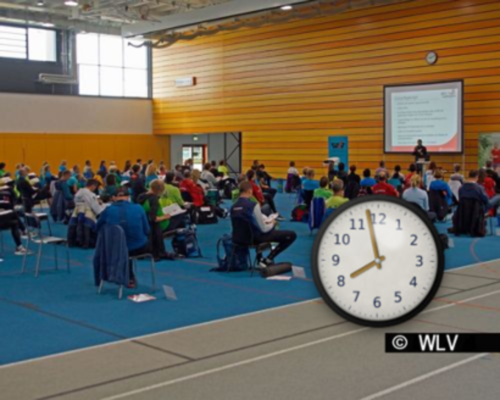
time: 7:58
